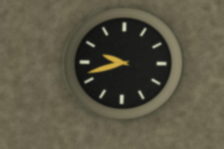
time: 9:42
